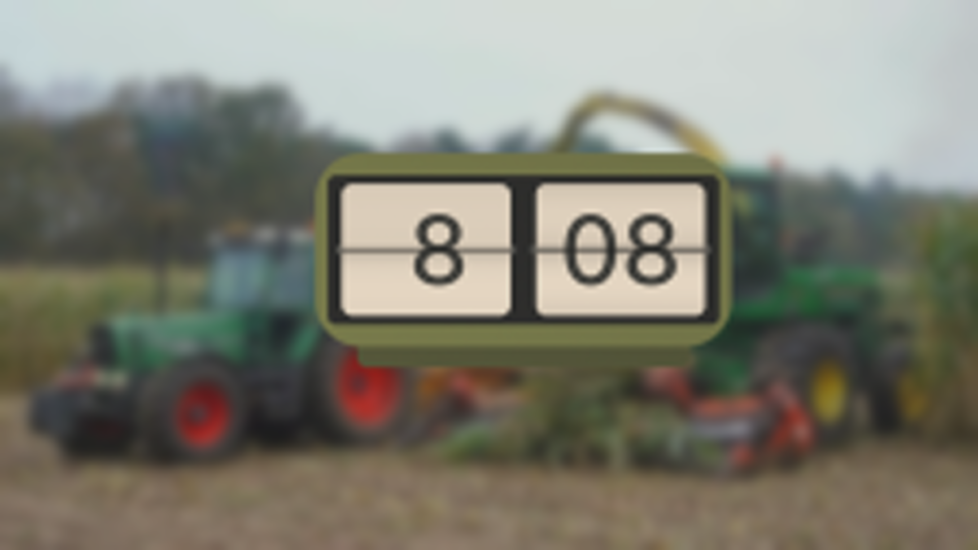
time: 8:08
